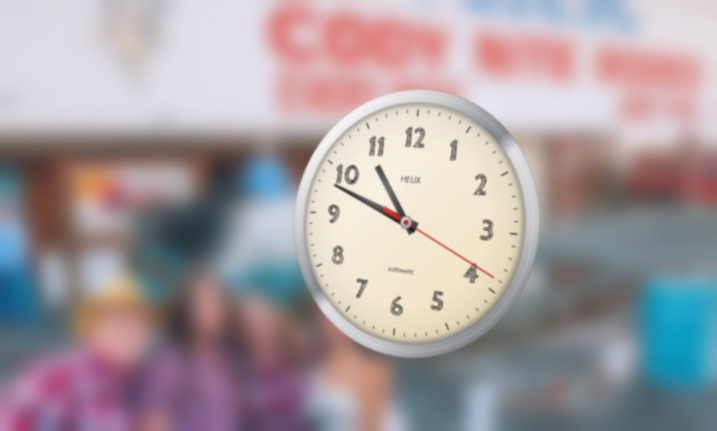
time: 10:48:19
